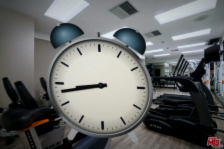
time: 8:43
